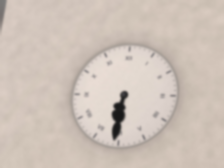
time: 6:31
